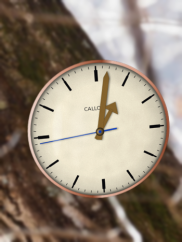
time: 1:01:44
